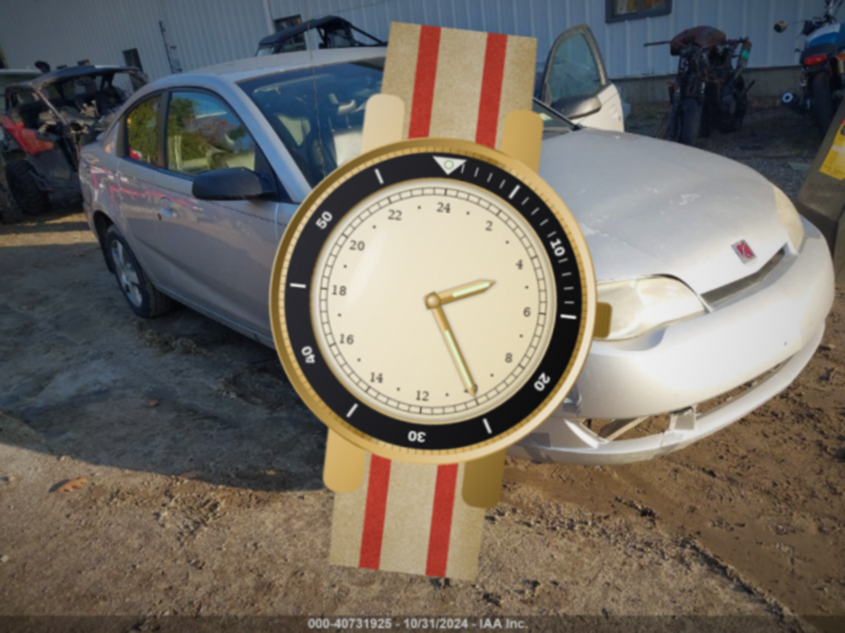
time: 4:25
